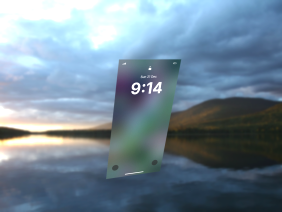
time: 9:14
